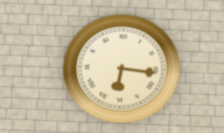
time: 6:16
